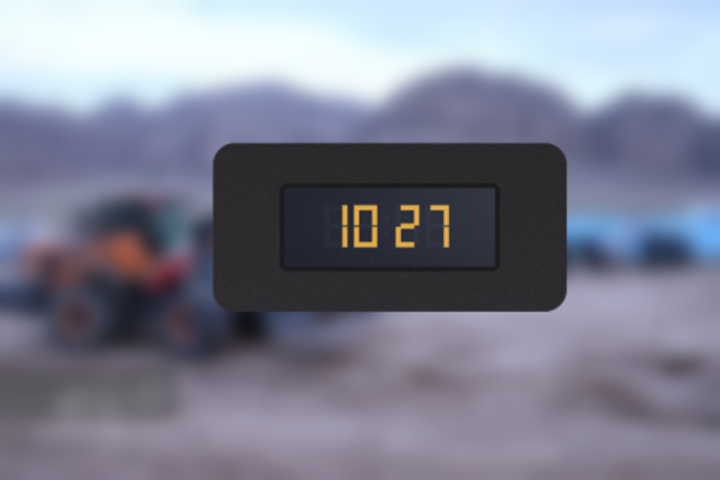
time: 10:27
